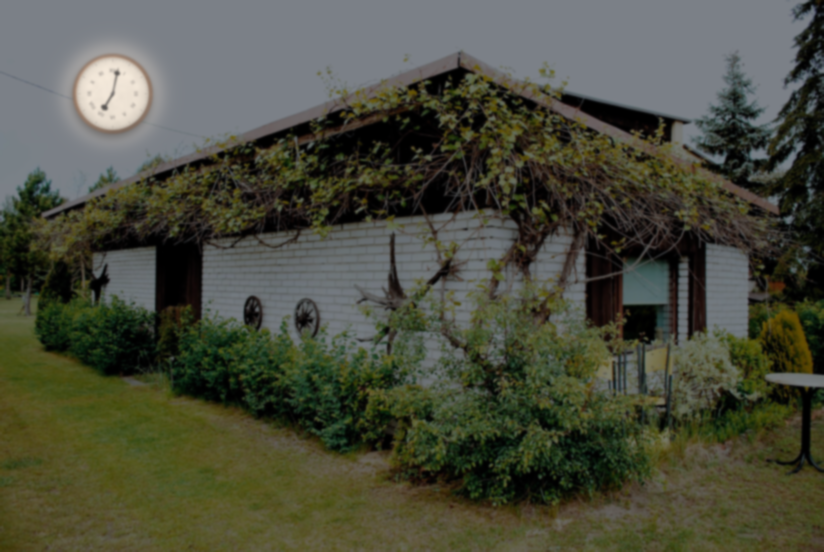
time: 7:02
